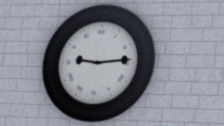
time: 9:14
